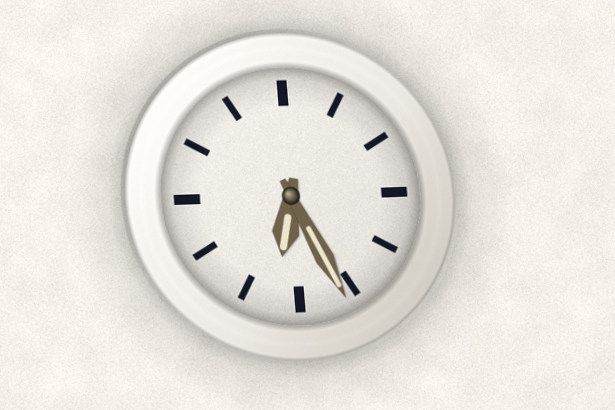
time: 6:26
